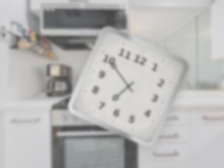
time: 6:50
